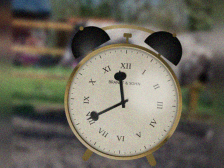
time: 11:40
